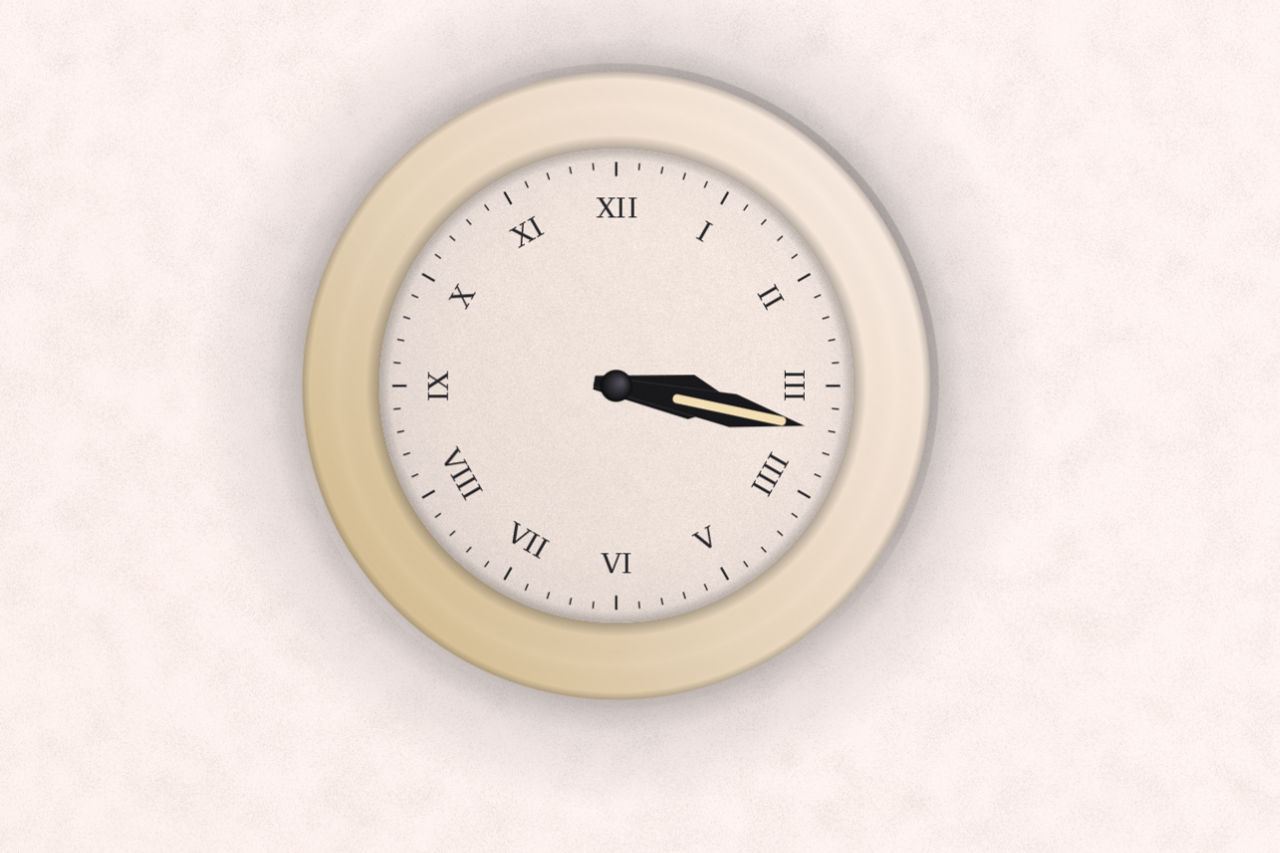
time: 3:17
